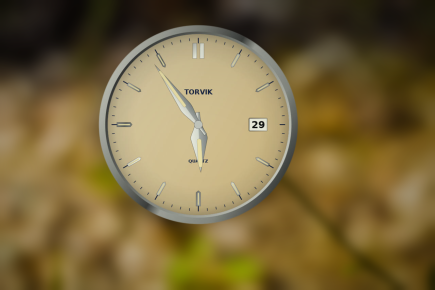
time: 5:54
